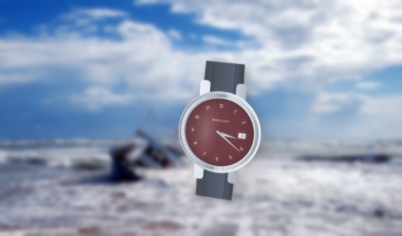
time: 3:21
